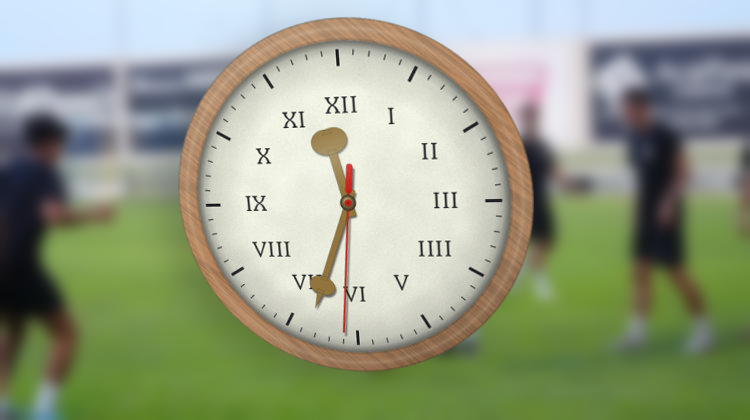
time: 11:33:31
